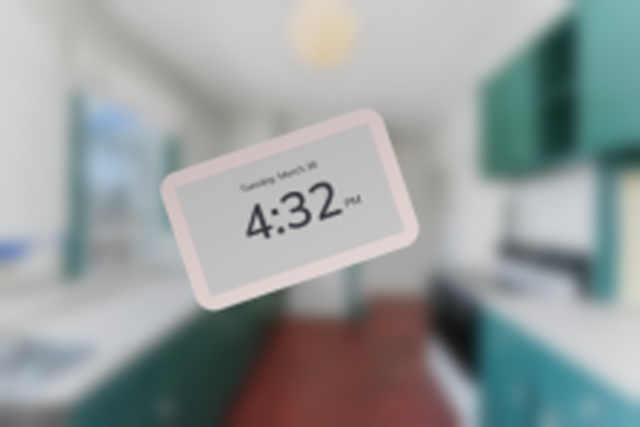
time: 4:32
